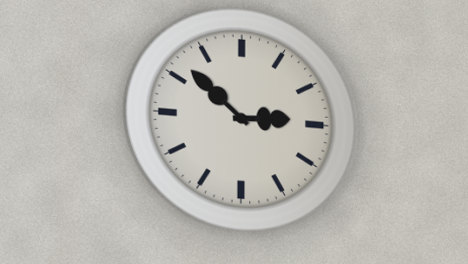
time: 2:52
